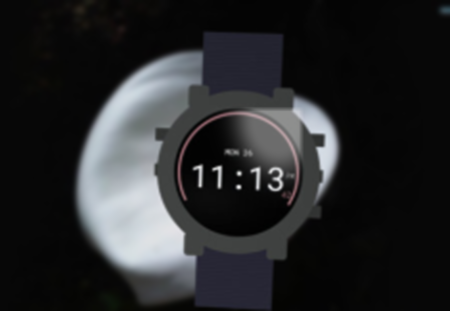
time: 11:13
